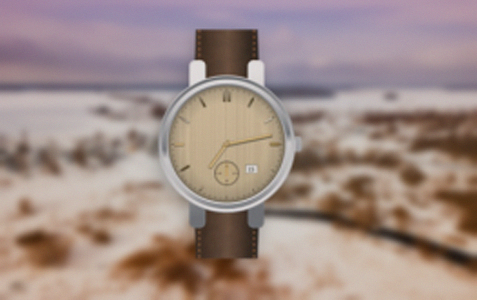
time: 7:13
